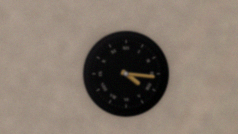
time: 4:16
